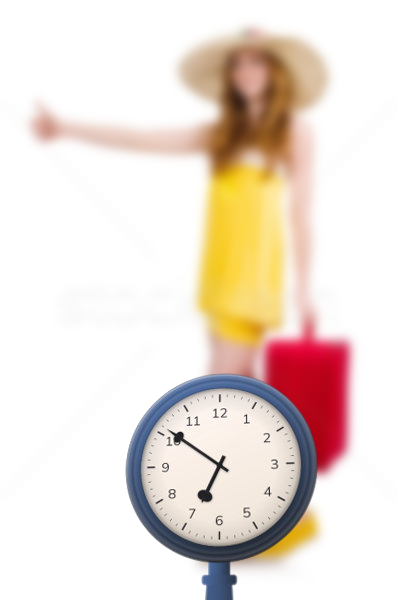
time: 6:51
